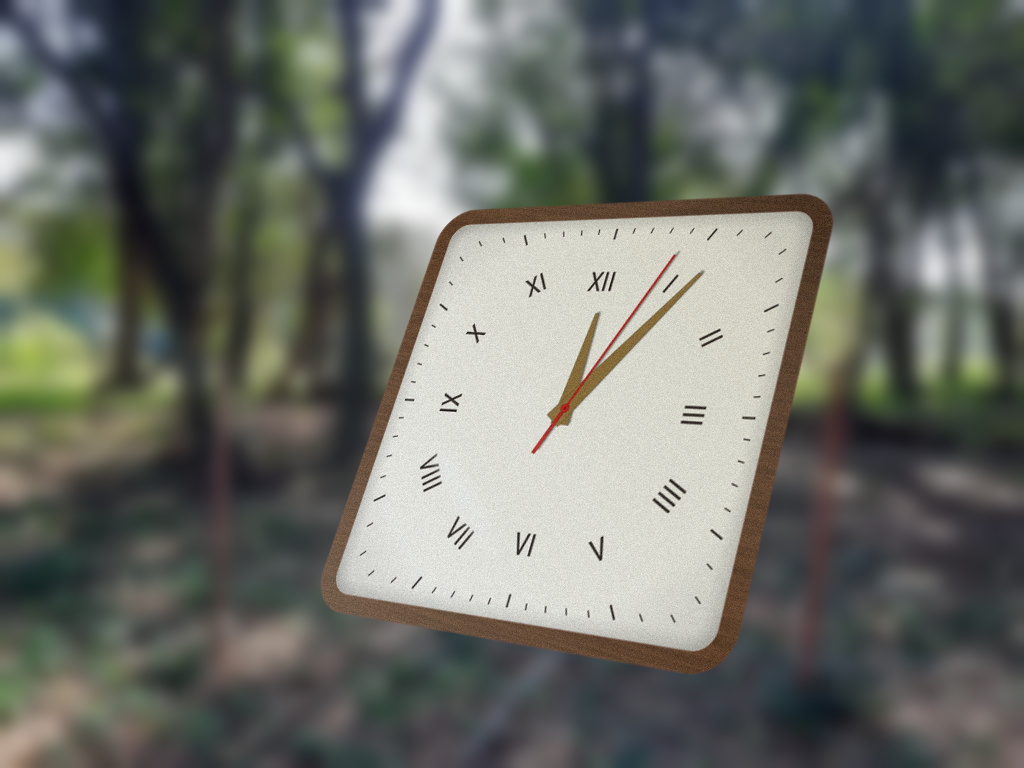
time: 12:06:04
